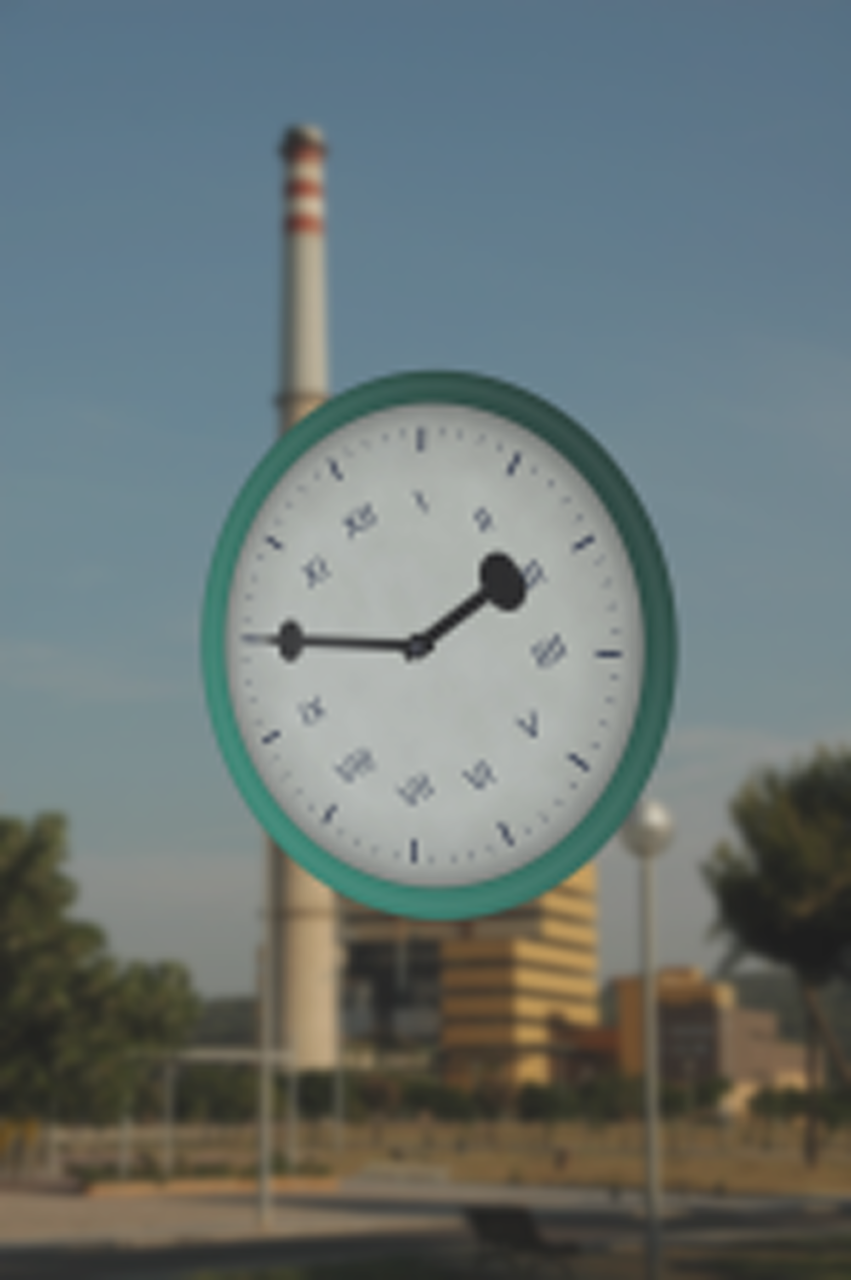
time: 2:50
